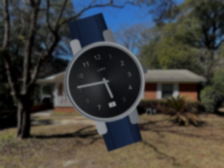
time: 5:46
